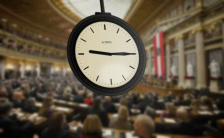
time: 9:15
